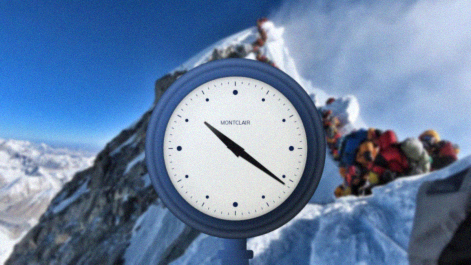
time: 10:21
